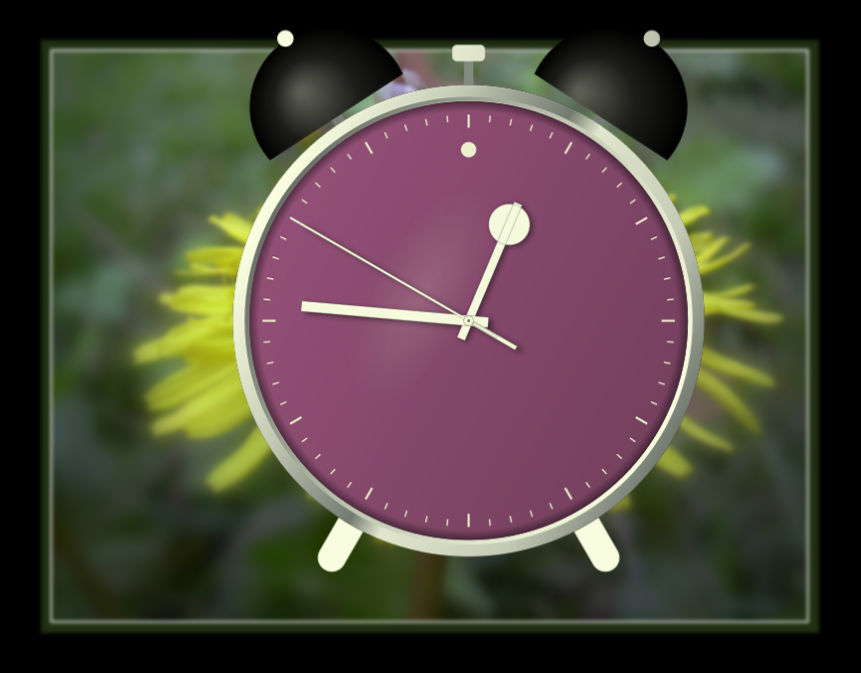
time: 12:45:50
